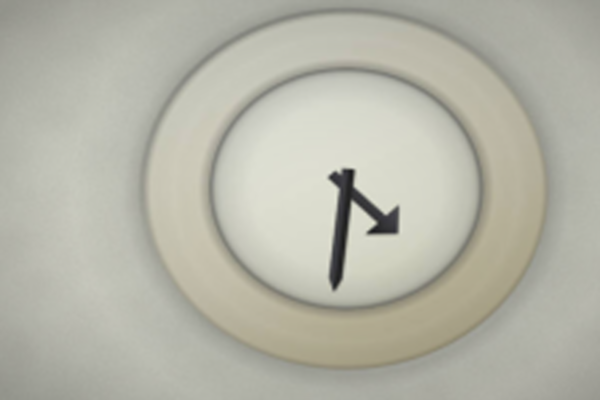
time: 4:31
